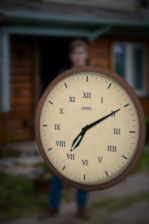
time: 7:10
